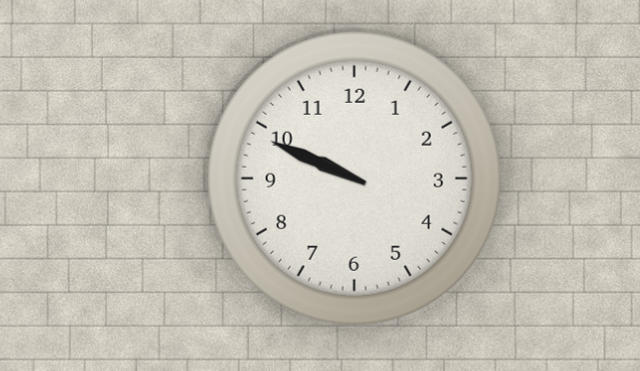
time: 9:49
